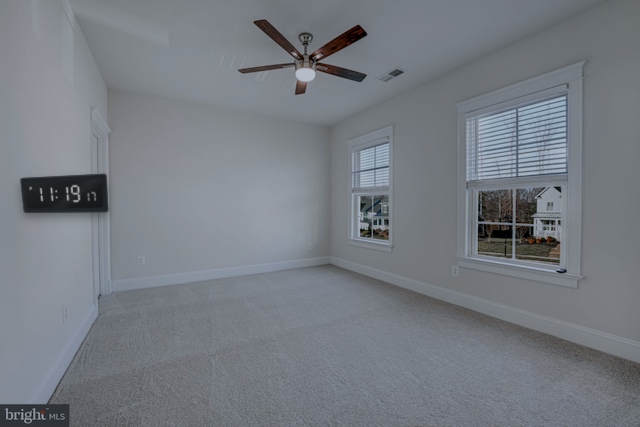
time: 11:19:17
